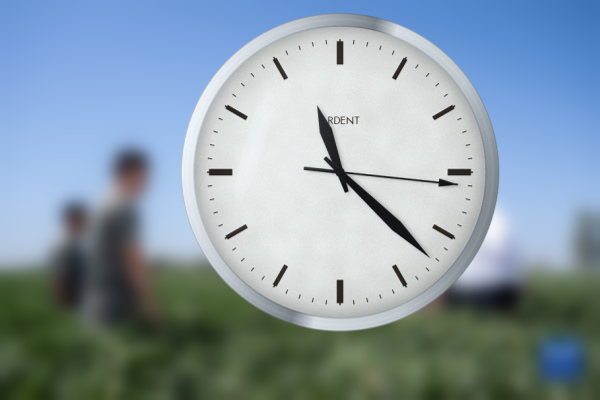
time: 11:22:16
